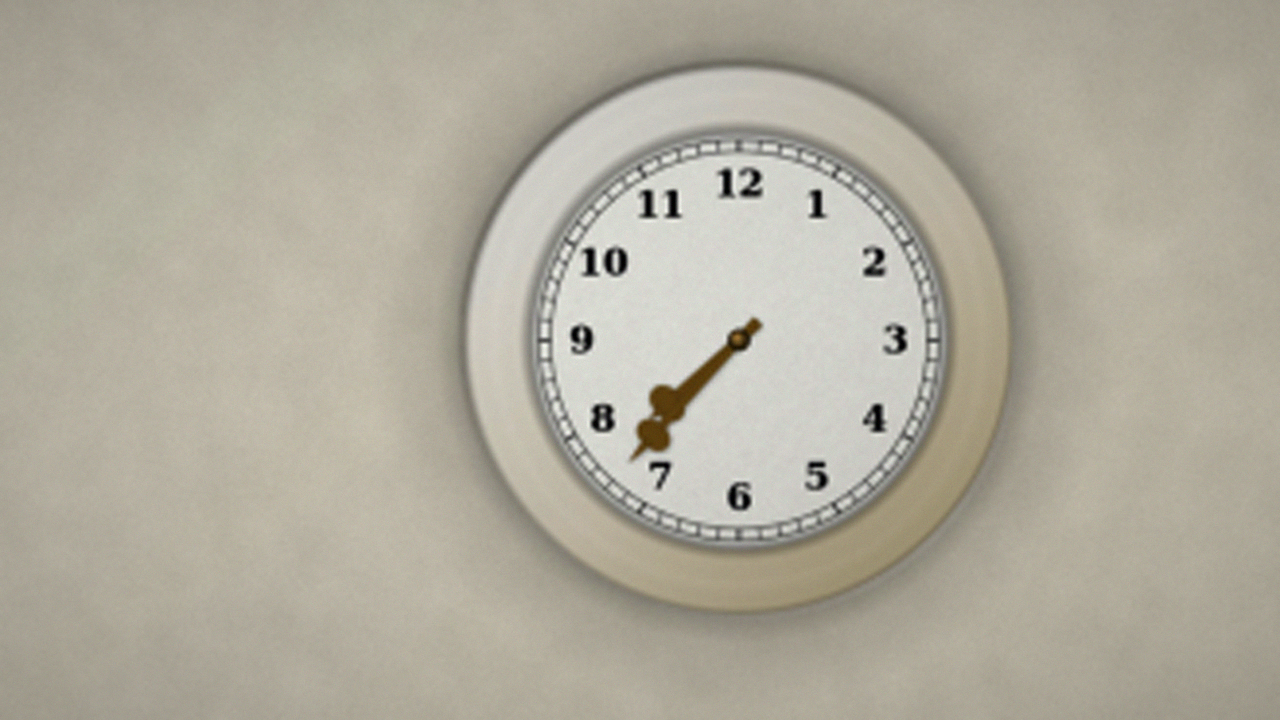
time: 7:37
